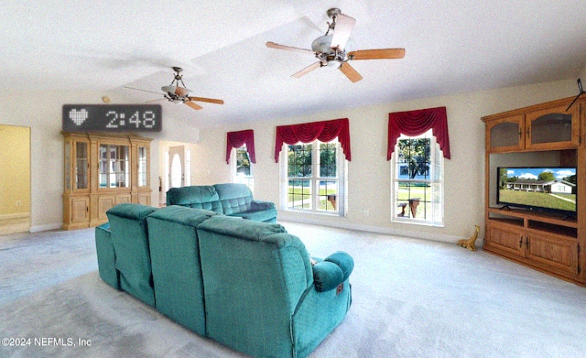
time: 2:48
